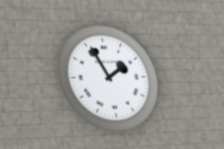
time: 1:56
